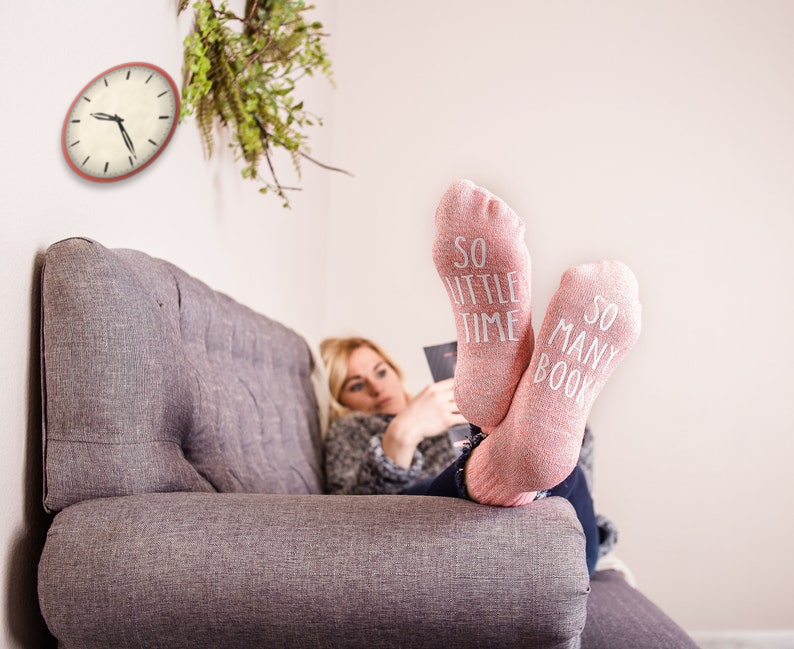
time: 9:24
